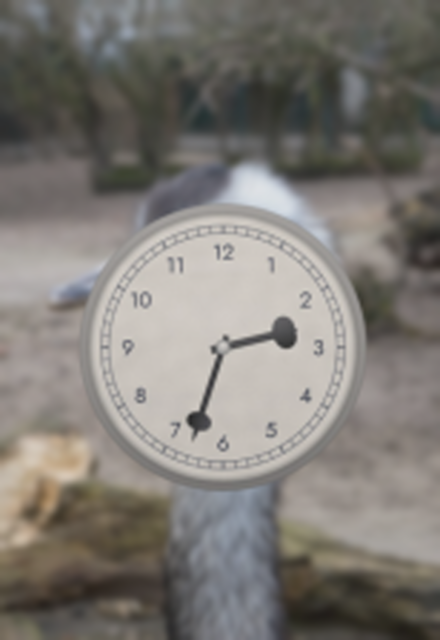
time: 2:33
